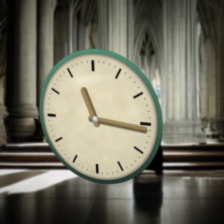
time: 11:16
